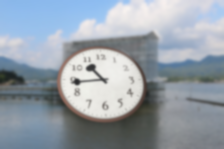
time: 10:44
